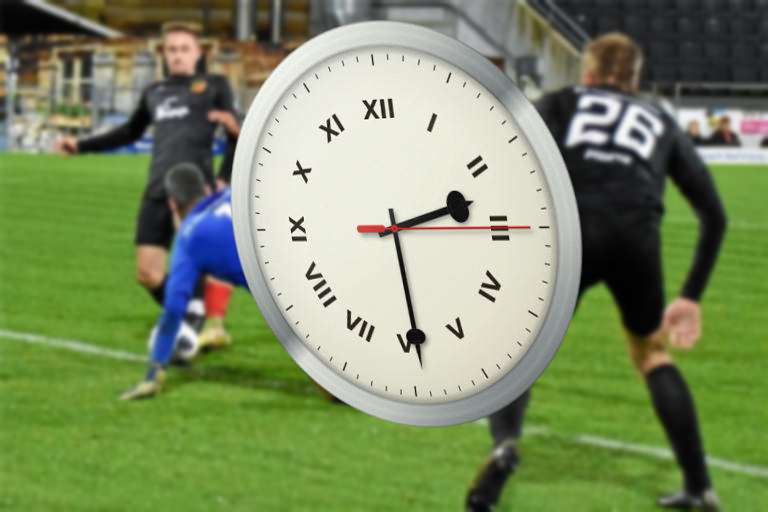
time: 2:29:15
